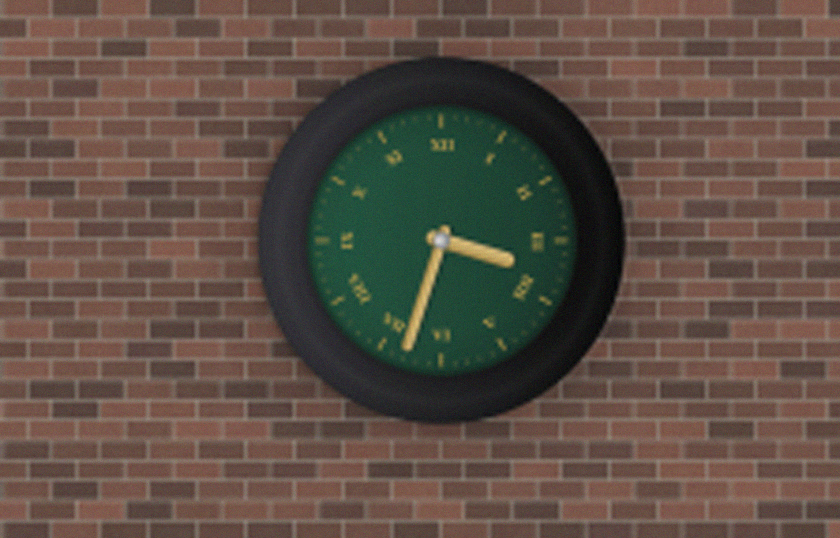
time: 3:33
